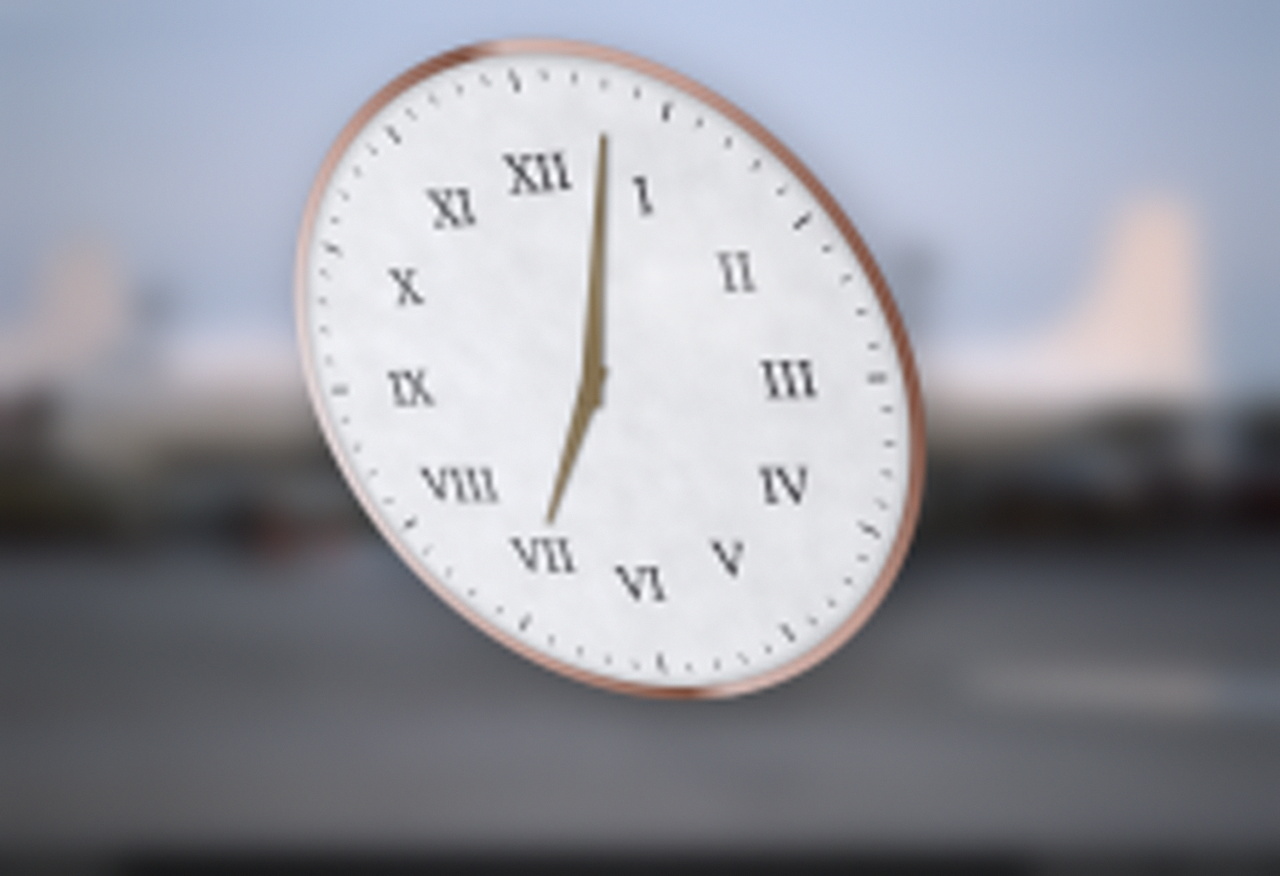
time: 7:03
